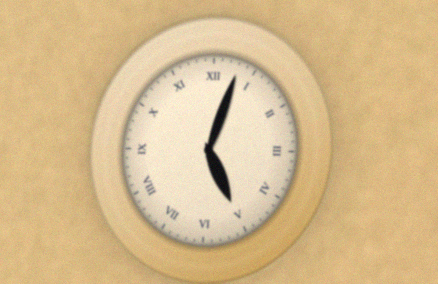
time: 5:03
